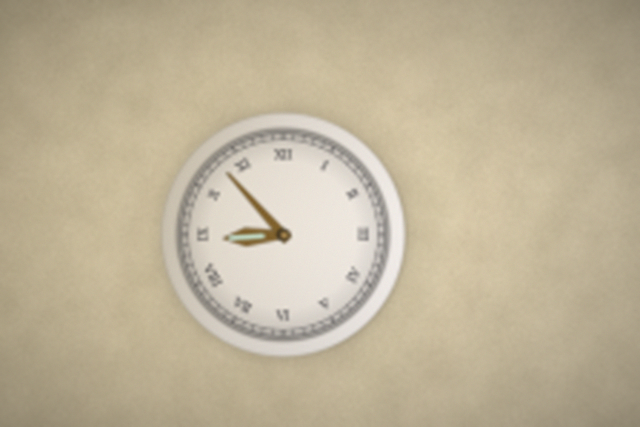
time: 8:53
